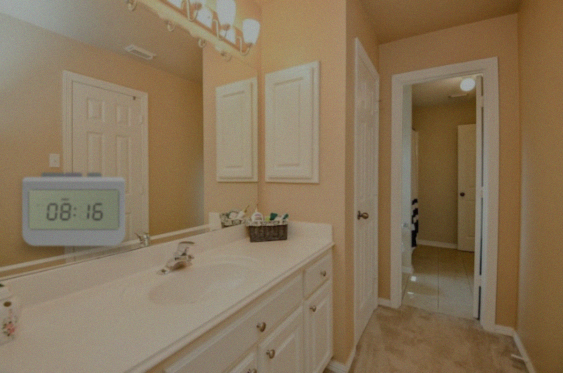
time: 8:16
